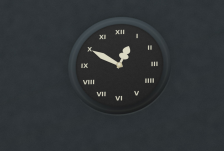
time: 12:50
